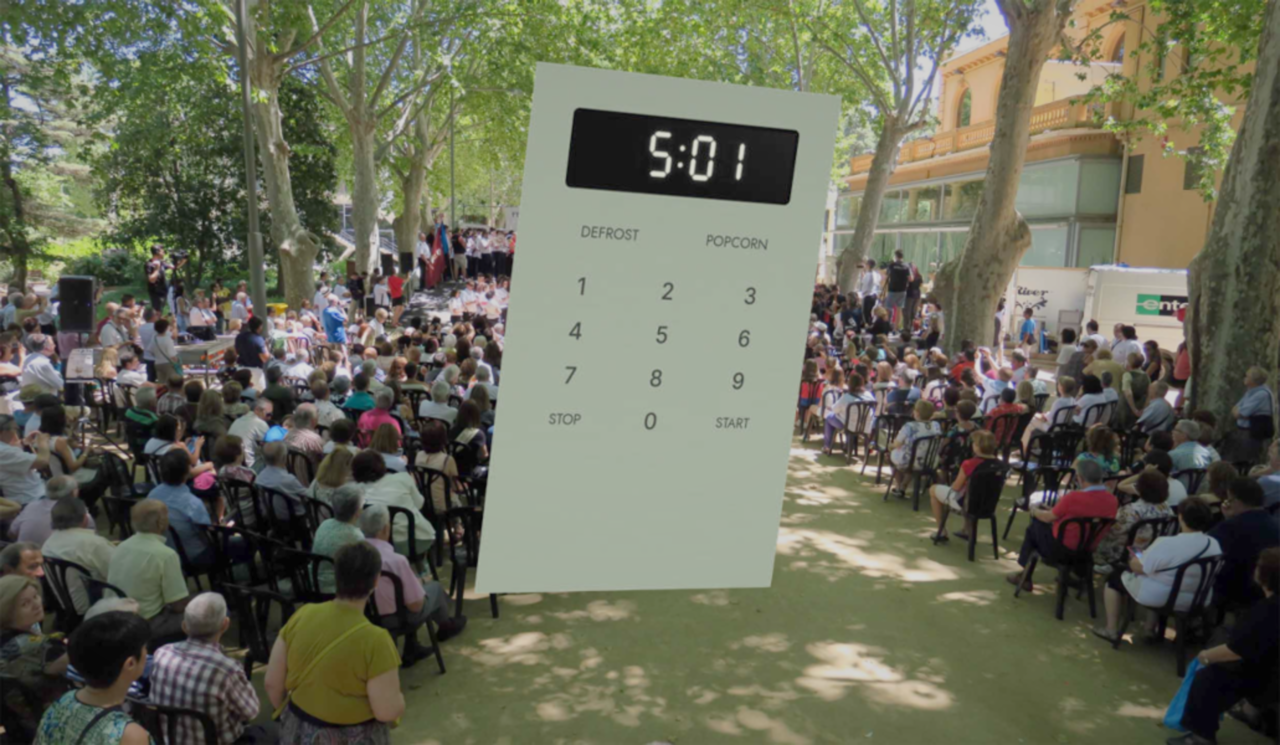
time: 5:01
